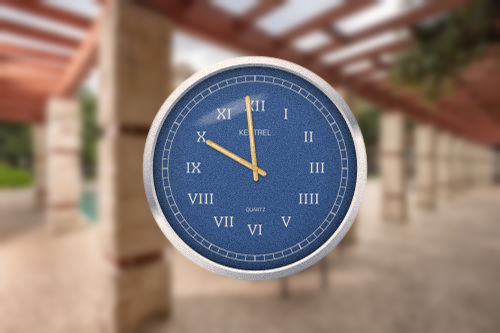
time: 9:59
